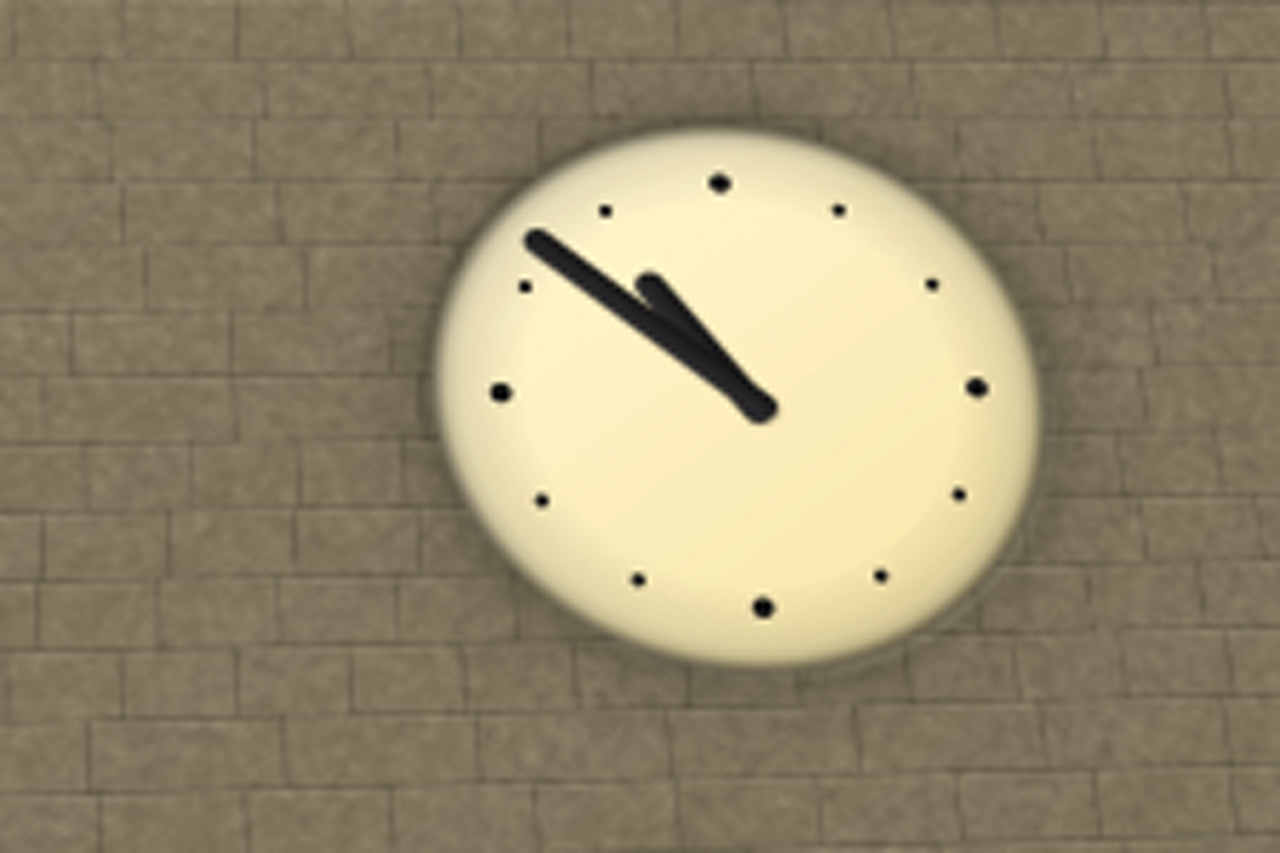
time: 10:52
